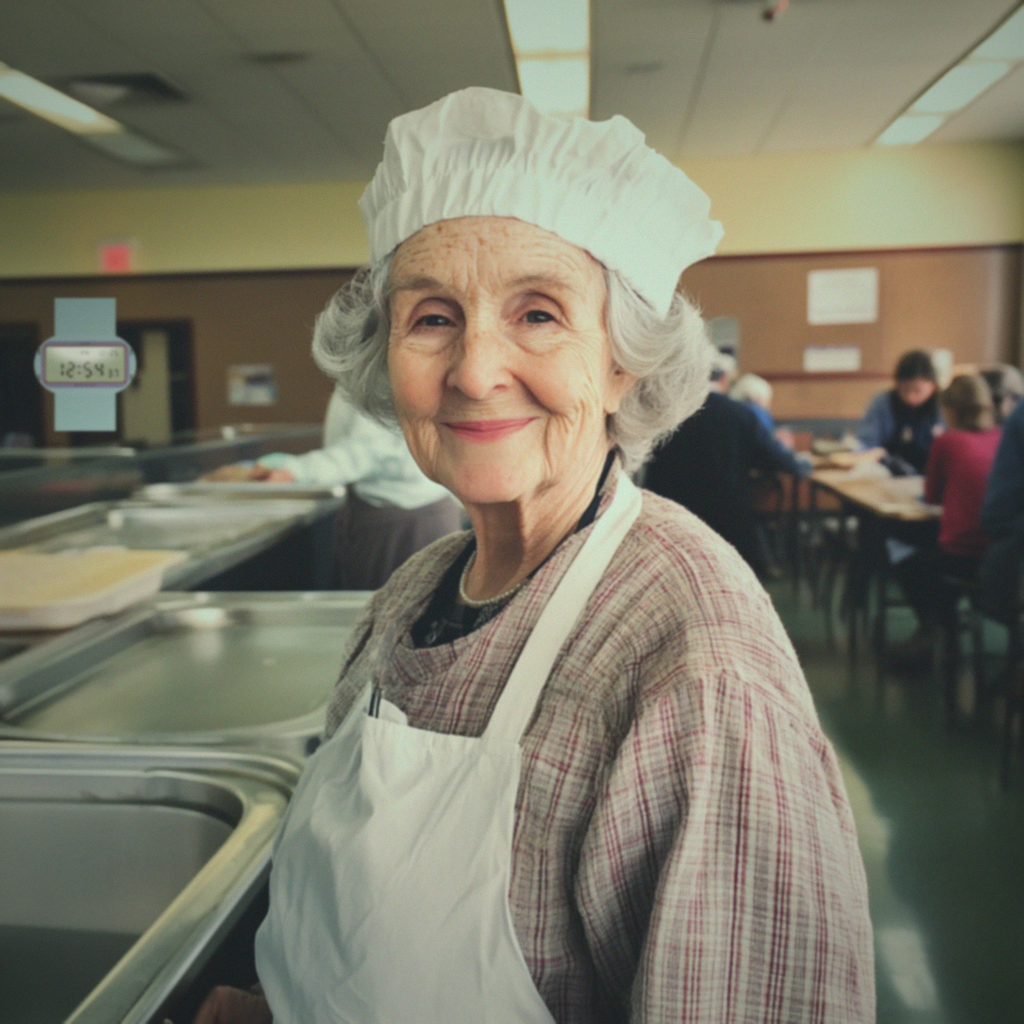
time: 12:54
